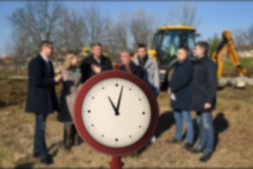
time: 11:02
